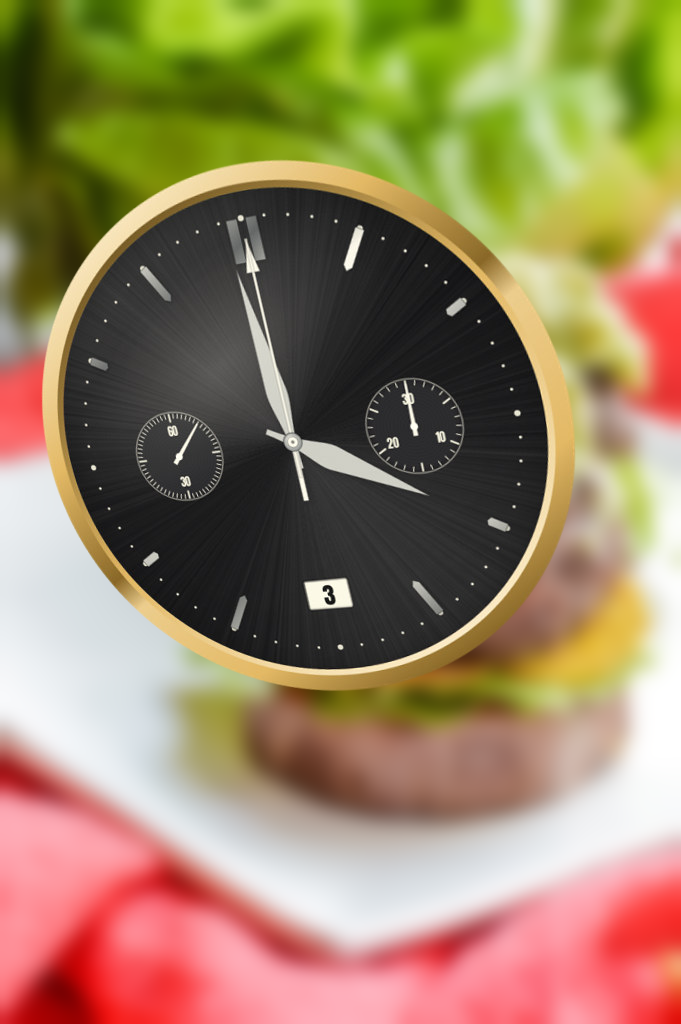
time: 3:59:07
